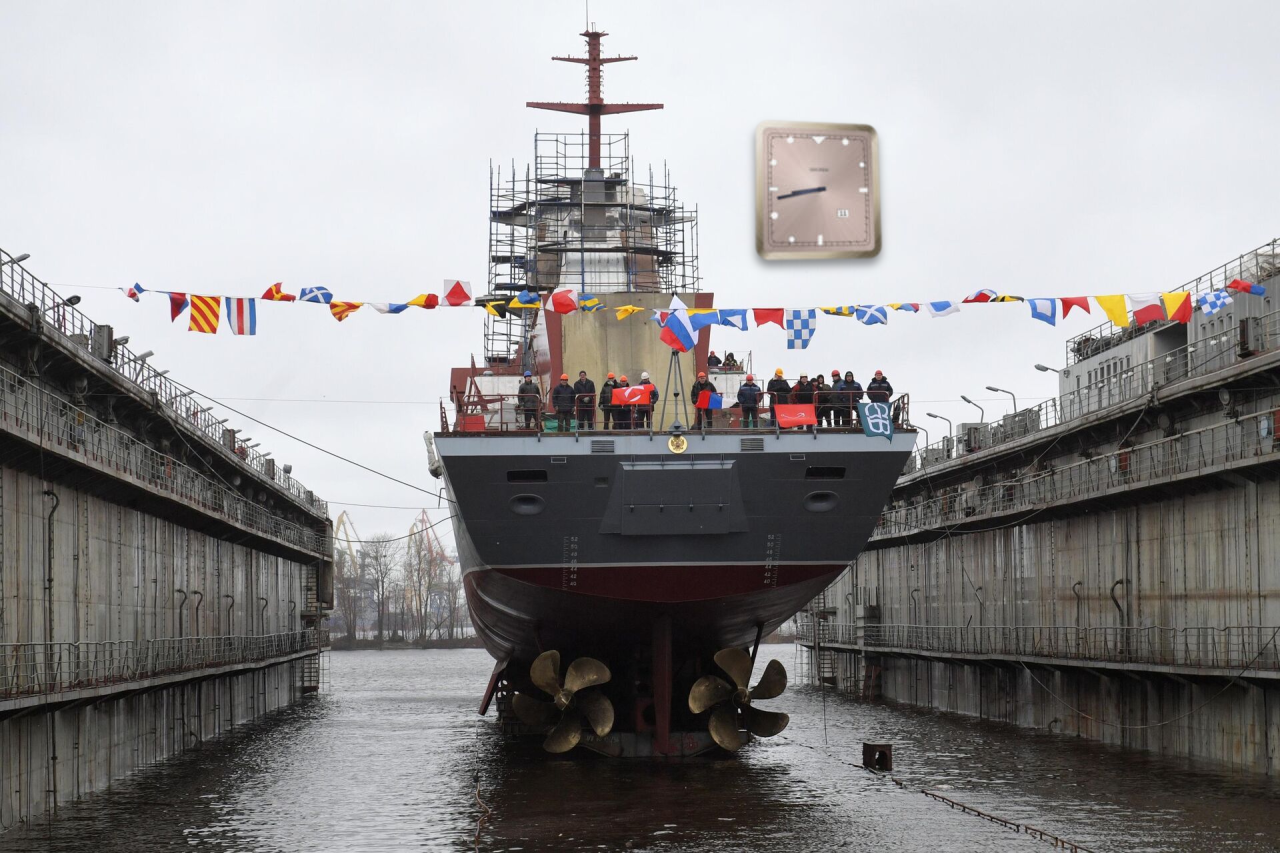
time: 8:43
